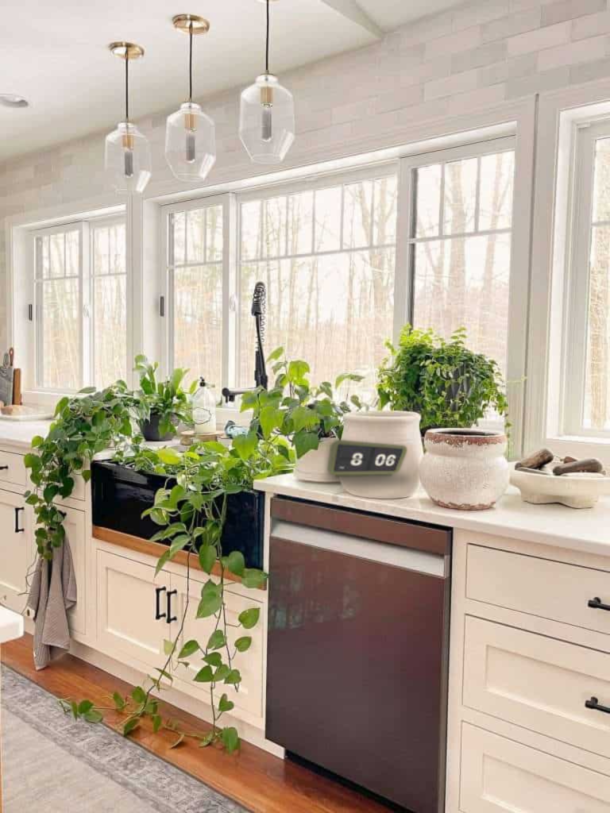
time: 8:06
